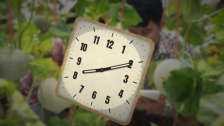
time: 8:10
